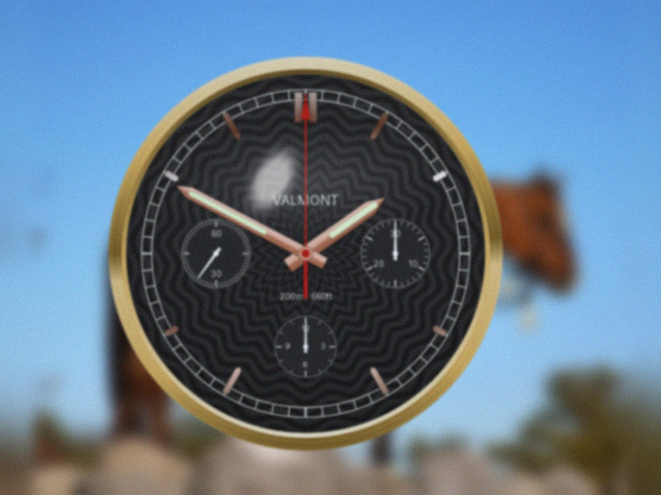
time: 1:49:36
